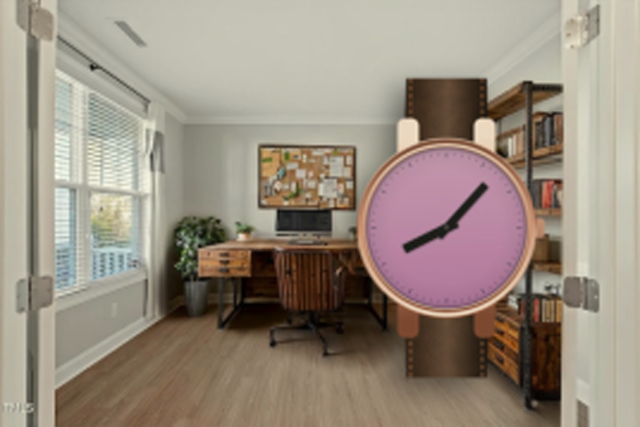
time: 8:07
